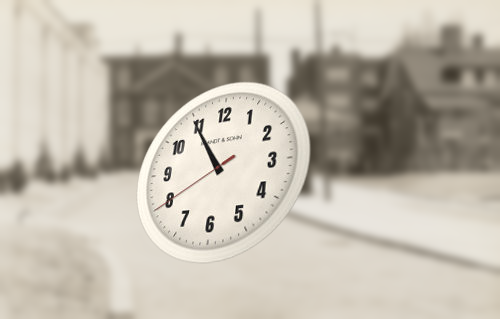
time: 10:54:40
